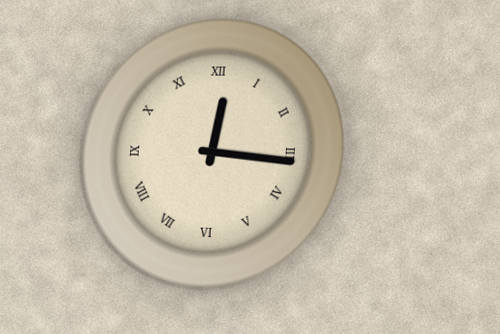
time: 12:16
